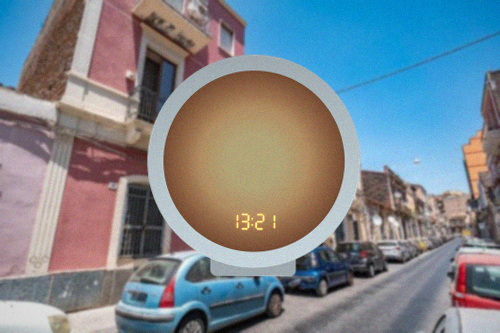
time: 13:21
